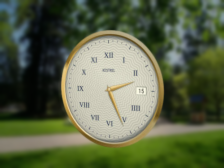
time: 2:26
